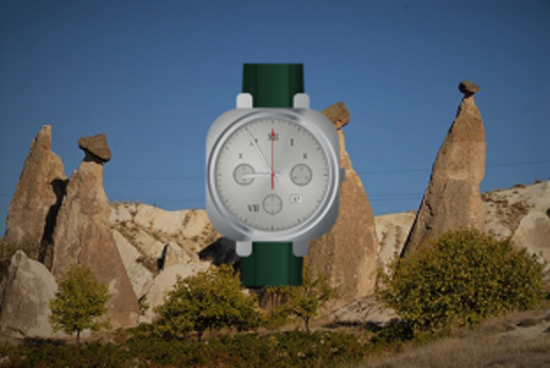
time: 8:55
